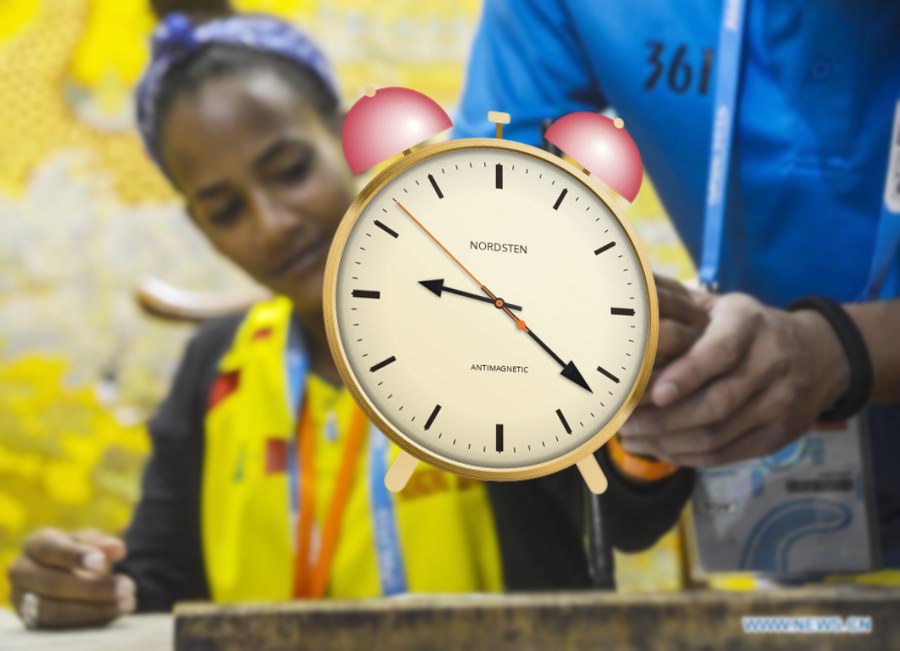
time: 9:21:52
